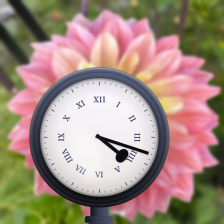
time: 4:18
